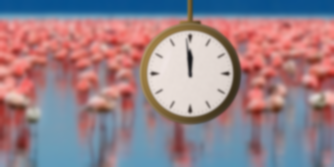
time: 11:59
